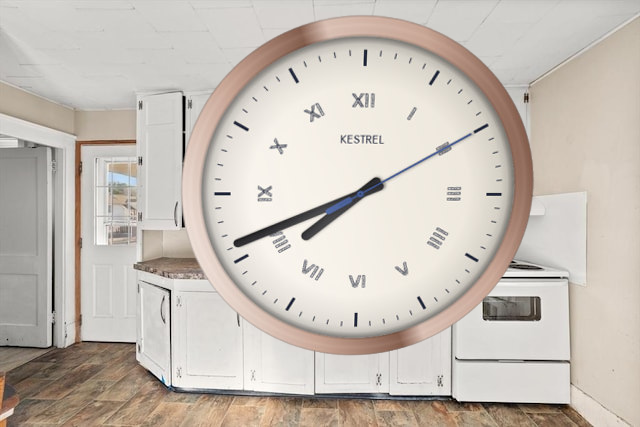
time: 7:41:10
